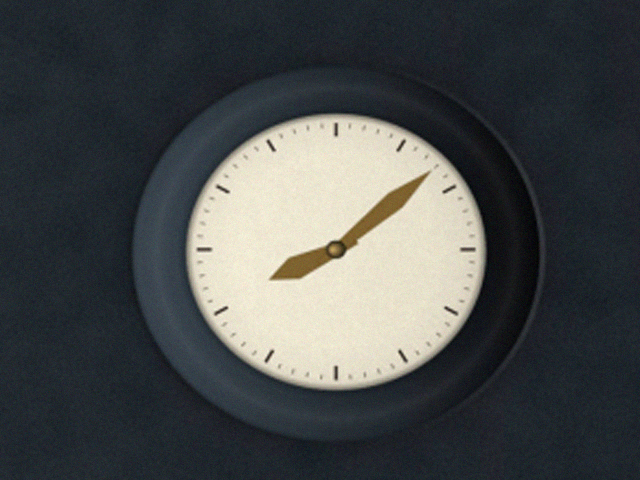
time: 8:08
